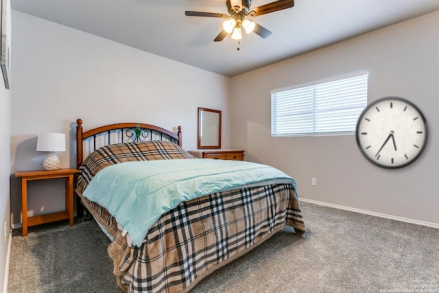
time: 5:36
